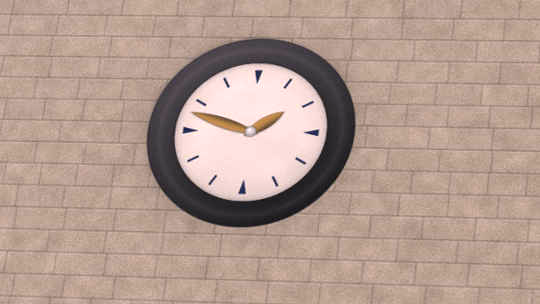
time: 1:48
